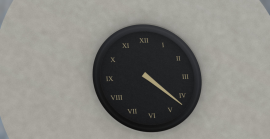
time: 4:22
